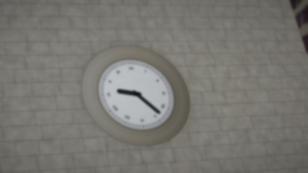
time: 9:23
